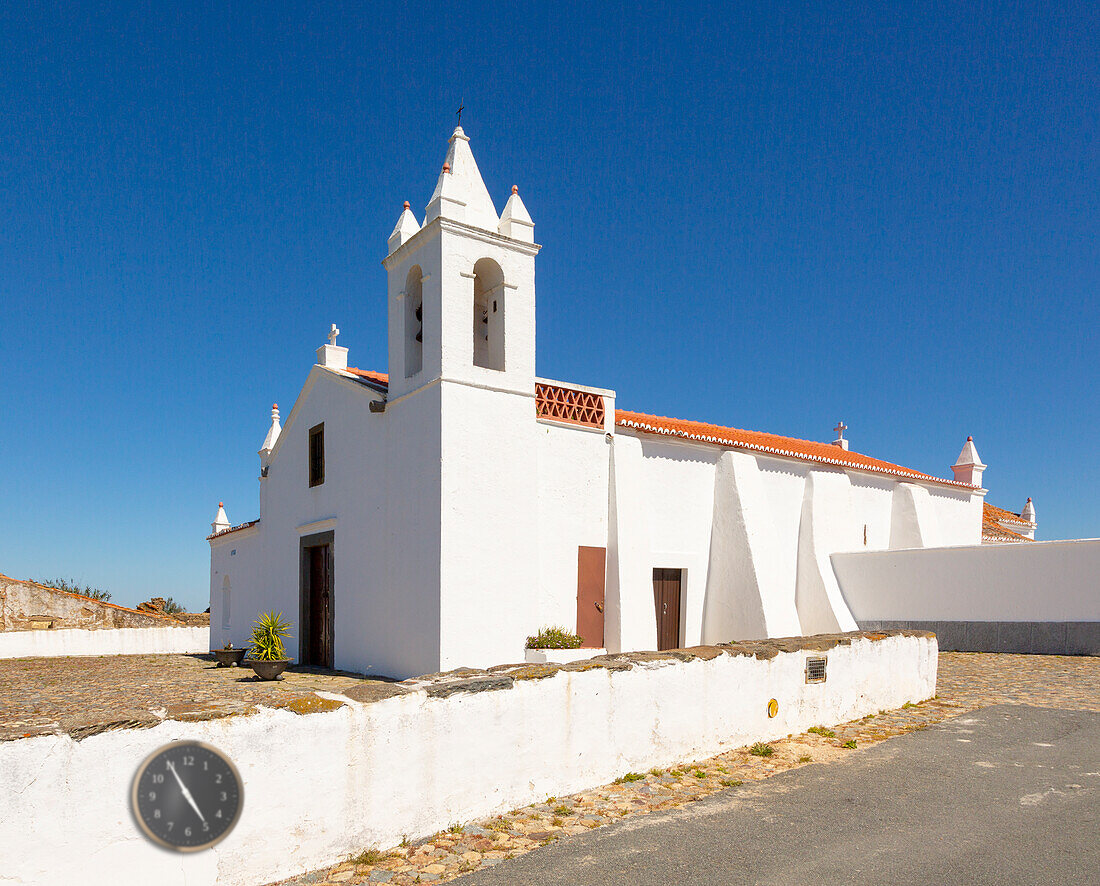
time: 4:55
